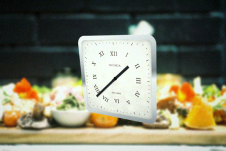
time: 1:38
